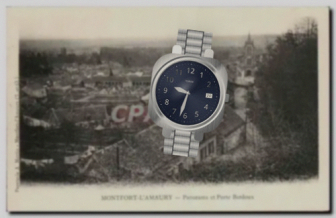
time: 9:32
